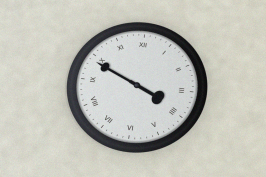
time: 3:49
